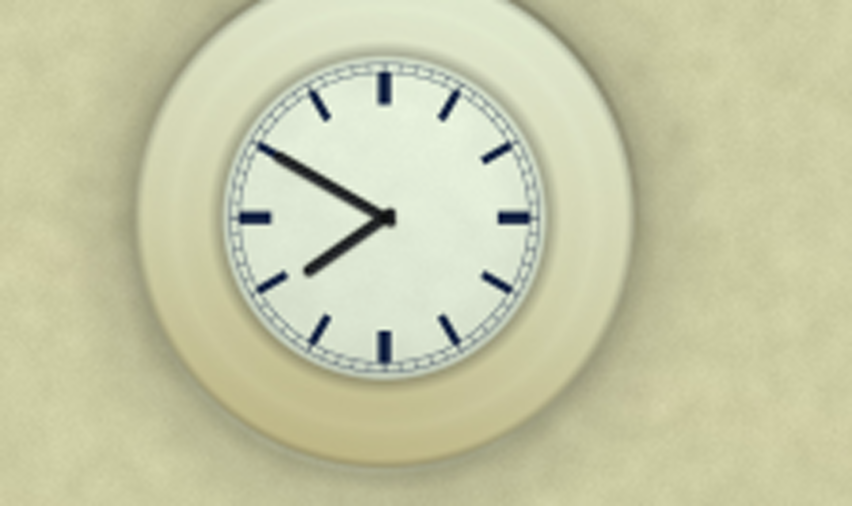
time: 7:50
